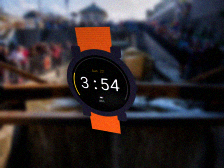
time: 3:54
